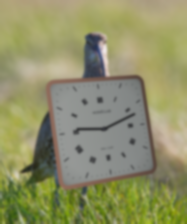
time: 9:12
